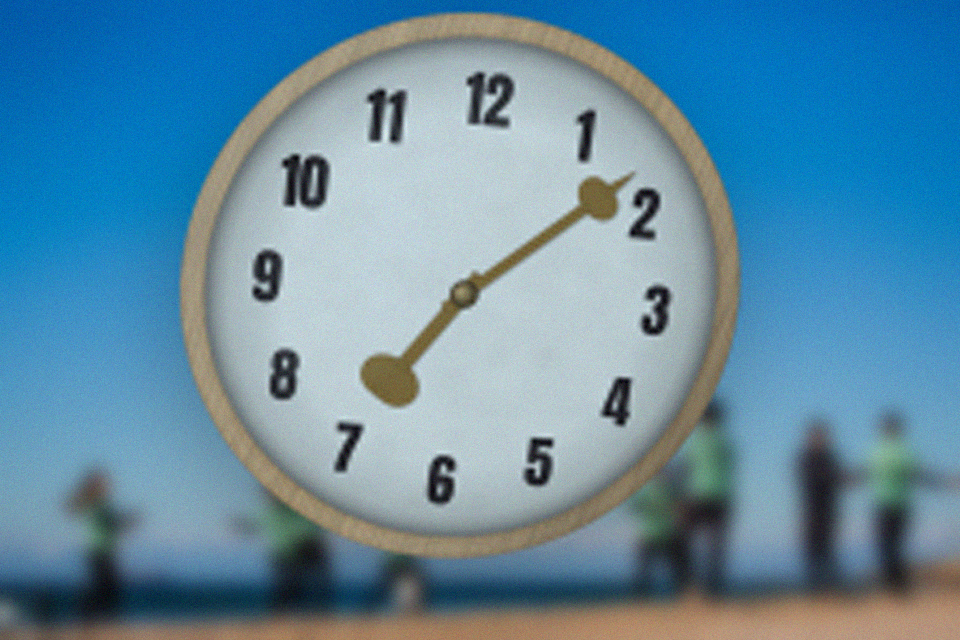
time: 7:08
